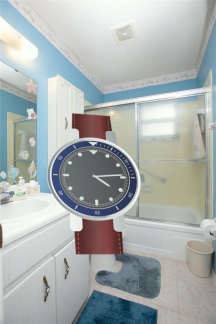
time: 4:14
